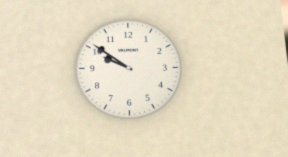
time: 9:51
